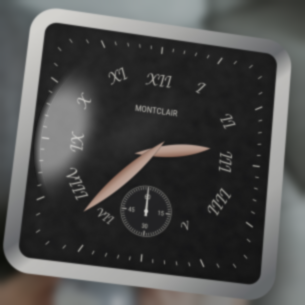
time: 2:37
